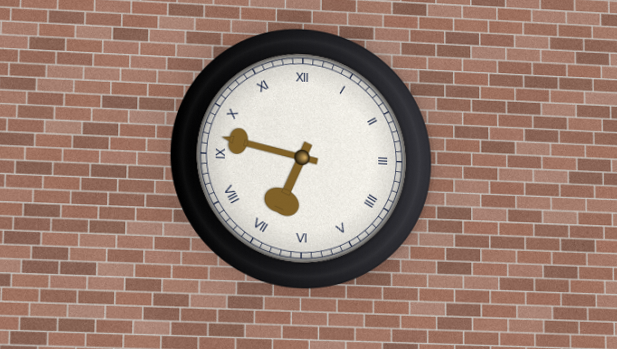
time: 6:47
